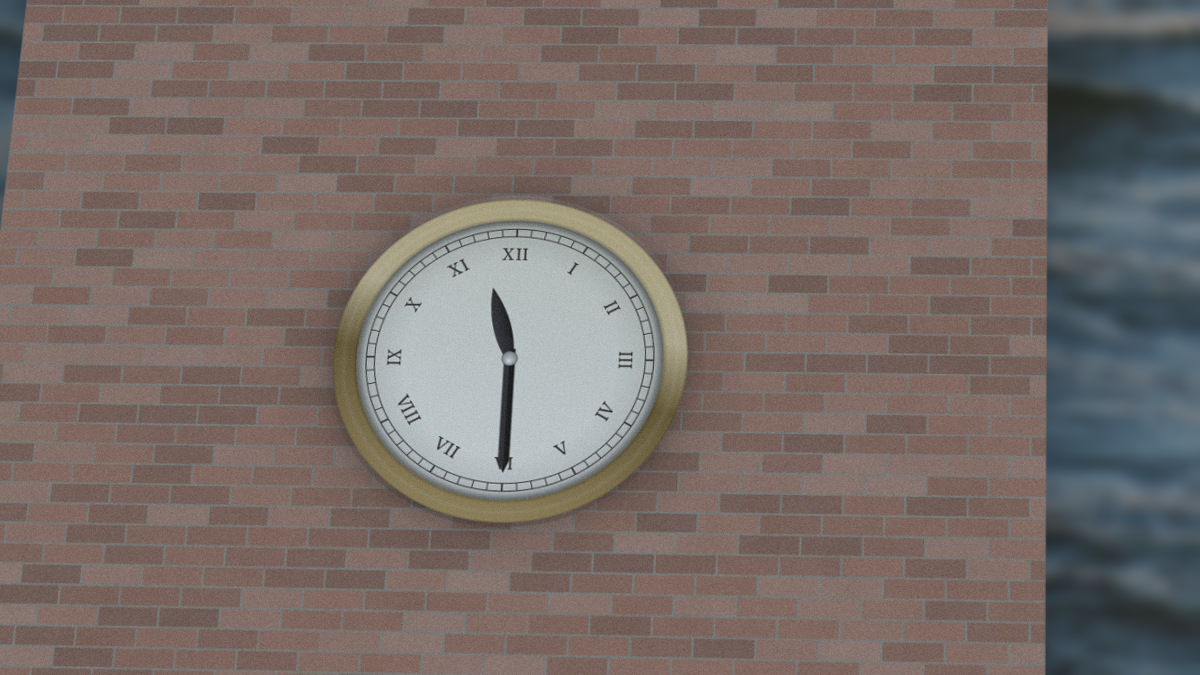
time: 11:30
